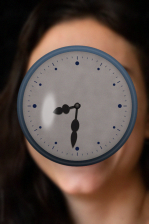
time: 8:31
